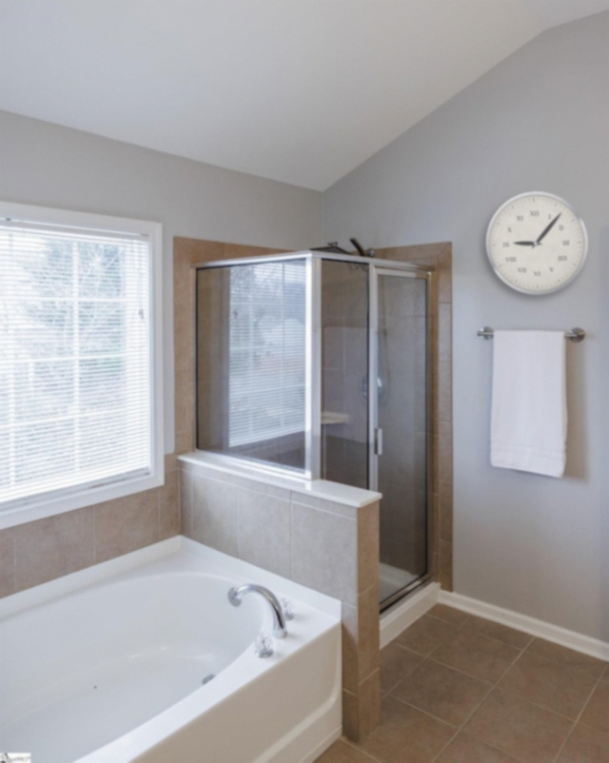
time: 9:07
